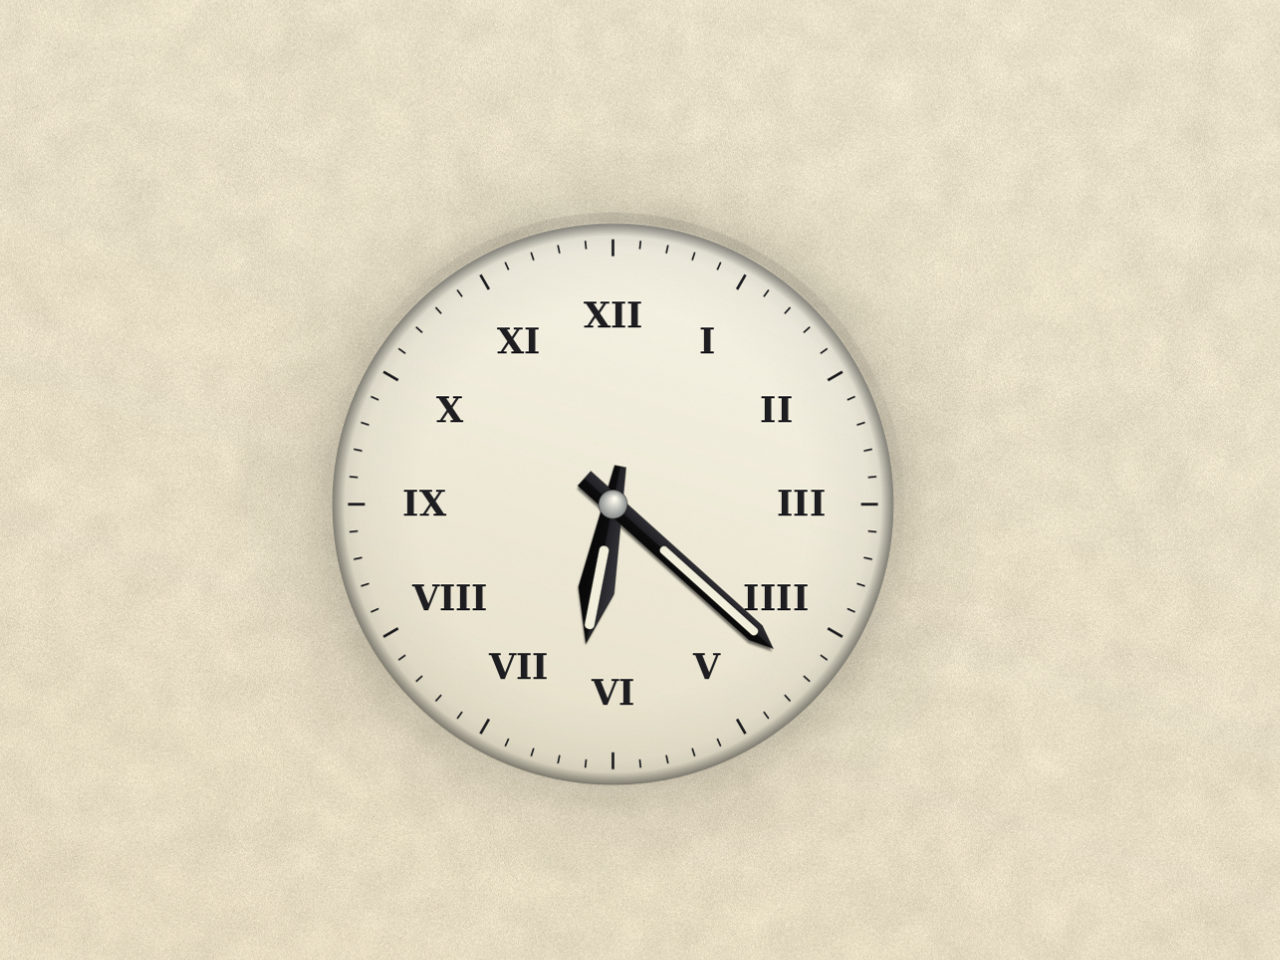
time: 6:22
